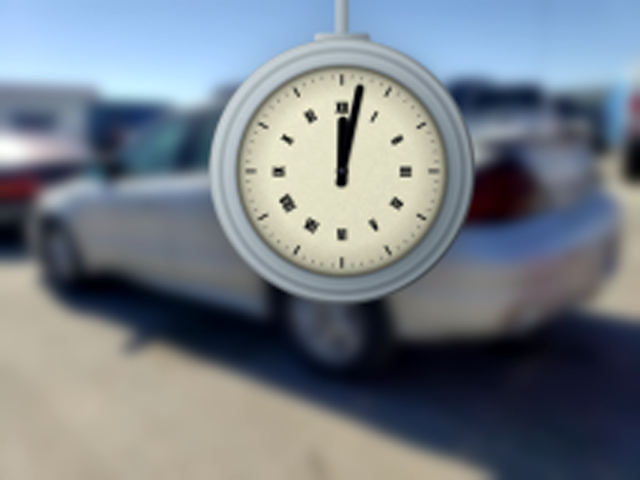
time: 12:02
